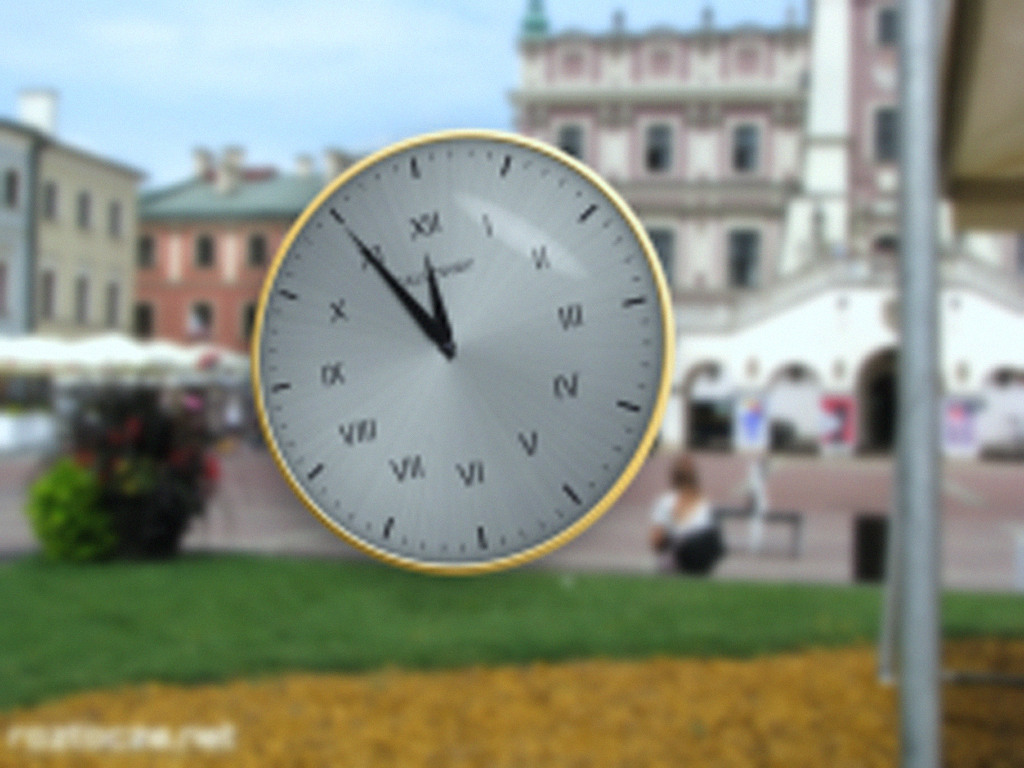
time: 11:55
